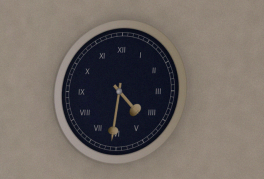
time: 4:31
